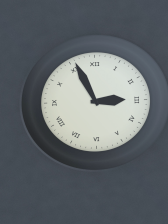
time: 2:56
